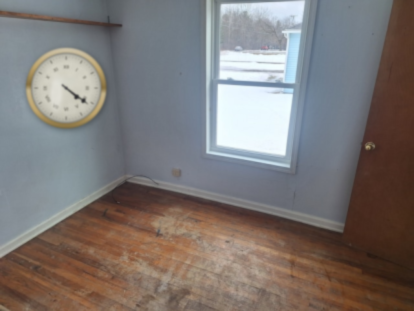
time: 4:21
